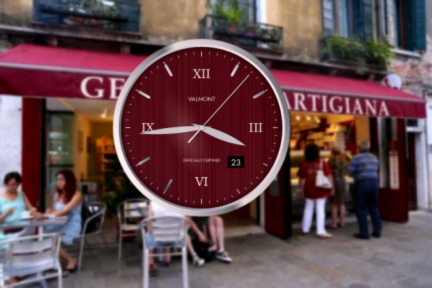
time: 3:44:07
